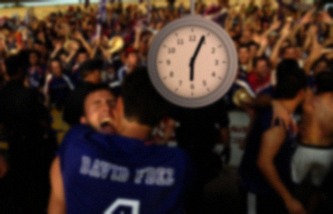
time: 6:04
